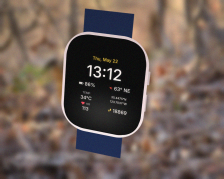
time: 13:12
